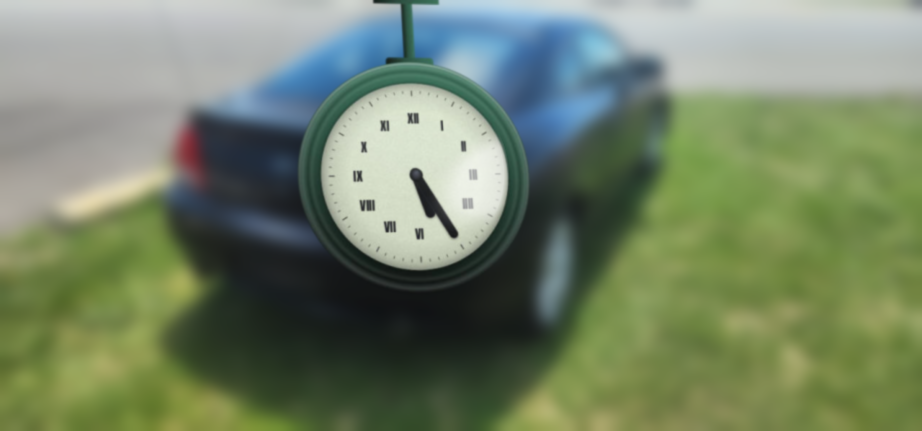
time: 5:25
